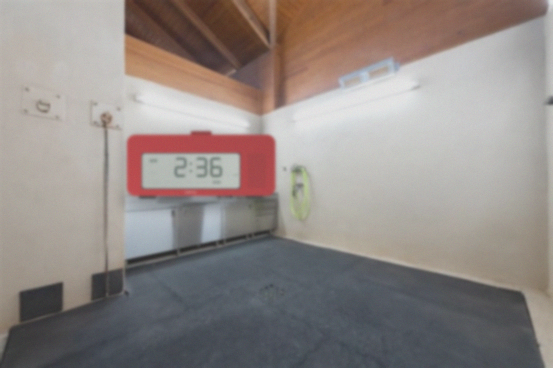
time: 2:36
